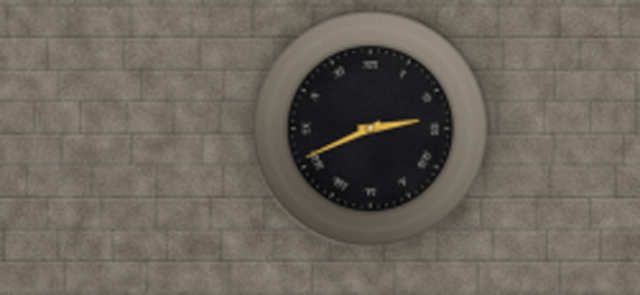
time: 2:41
